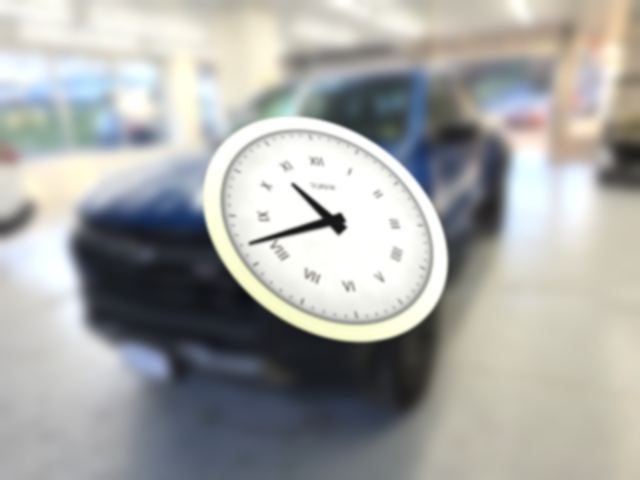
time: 10:42
